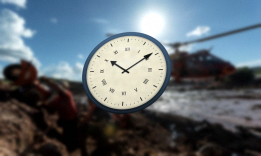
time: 10:09
